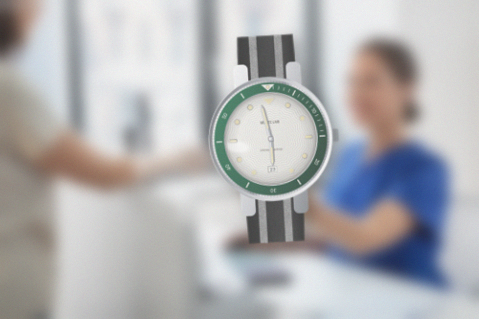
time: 5:58
